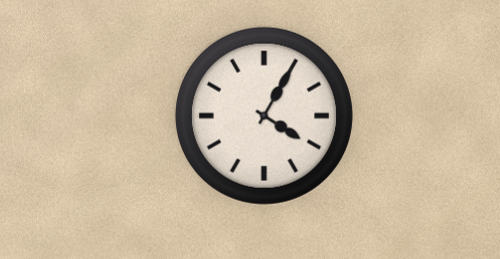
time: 4:05
